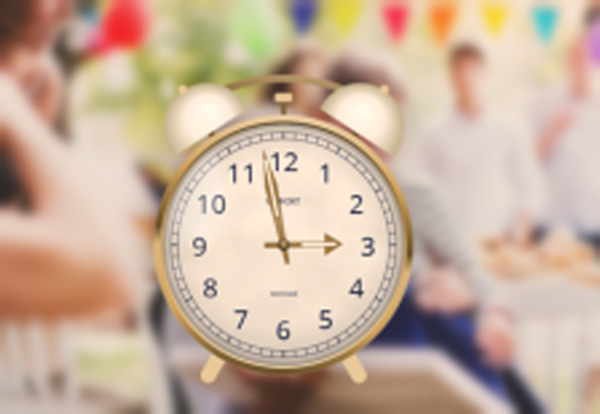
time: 2:58
